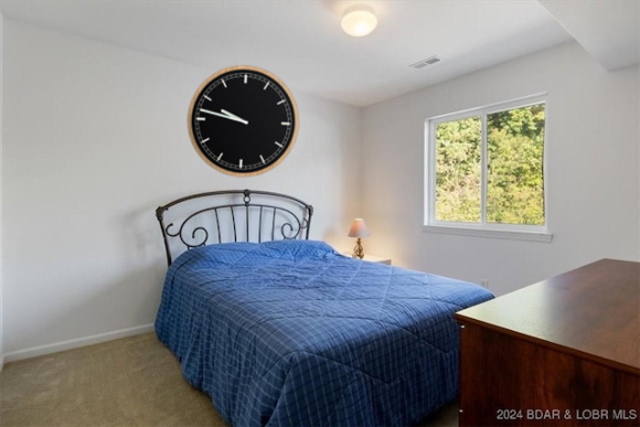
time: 9:47
